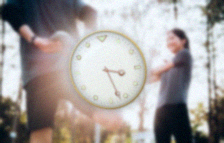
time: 3:27
